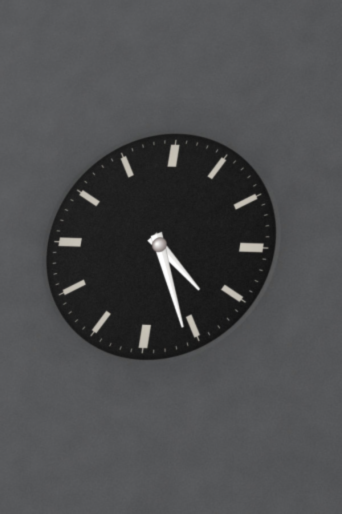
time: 4:26
